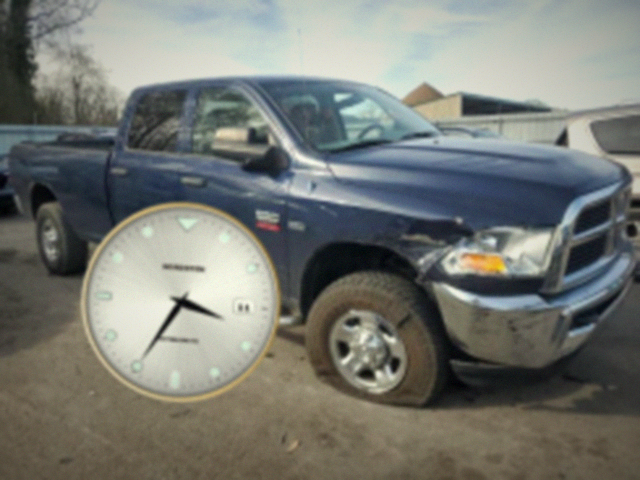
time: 3:35
